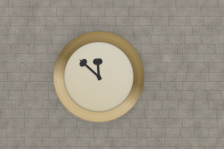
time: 11:52
